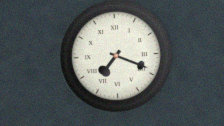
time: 7:19
